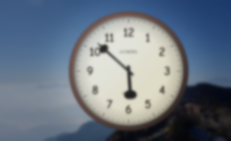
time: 5:52
